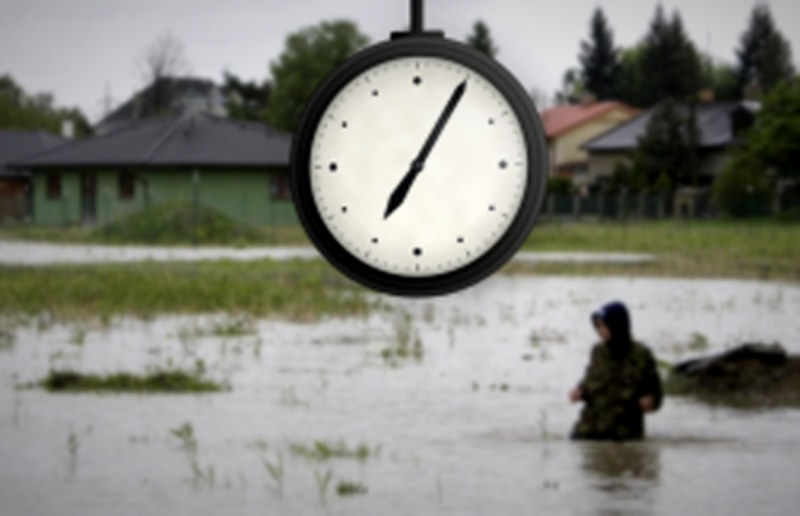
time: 7:05
